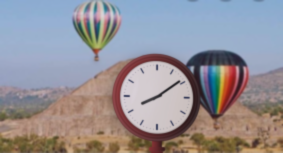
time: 8:09
